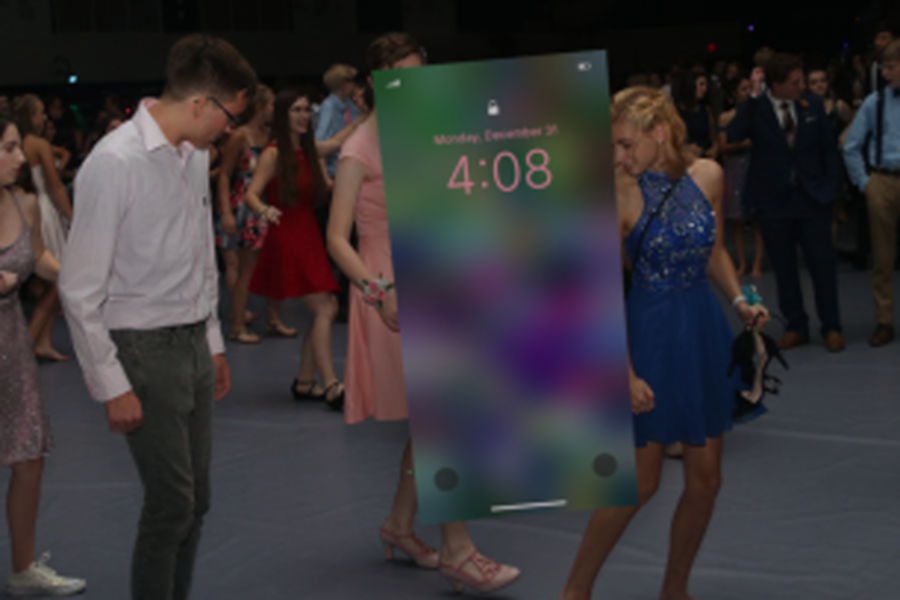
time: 4:08
